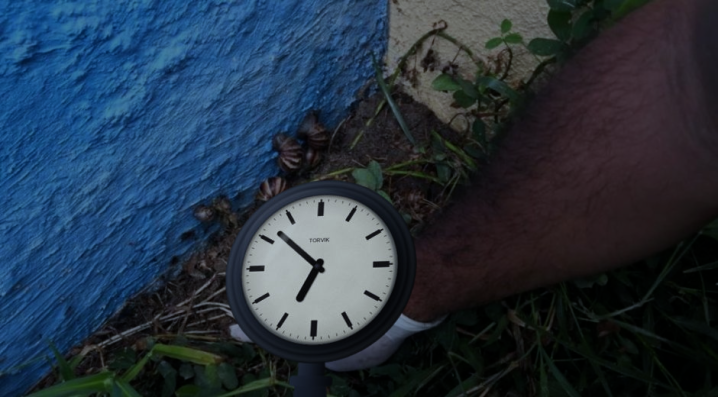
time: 6:52
